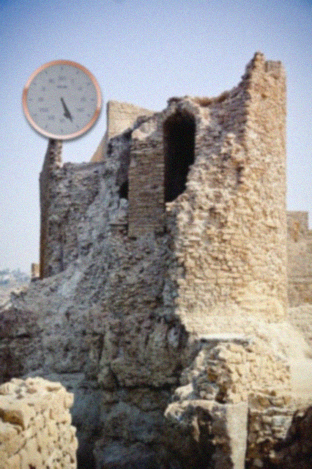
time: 5:26
